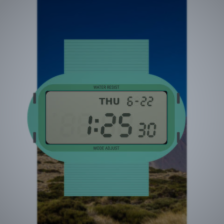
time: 1:25:30
